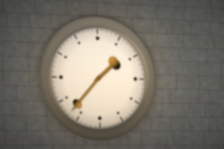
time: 1:37
